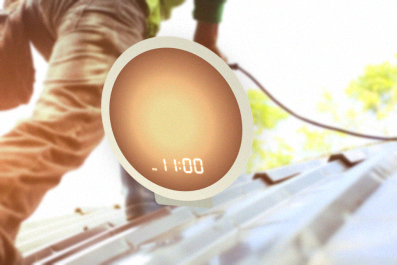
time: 11:00
